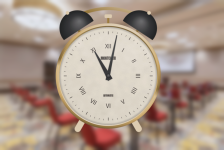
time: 11:02
